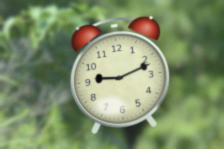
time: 9:12
